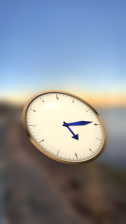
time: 5:14
